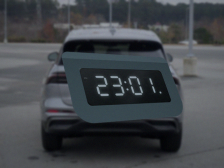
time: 23:01
